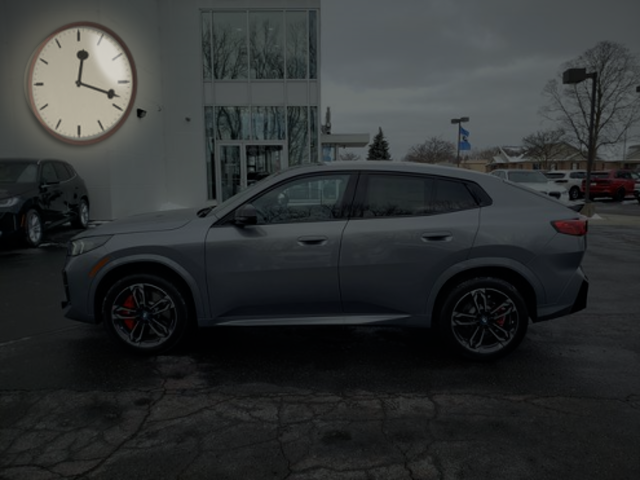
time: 12:18
